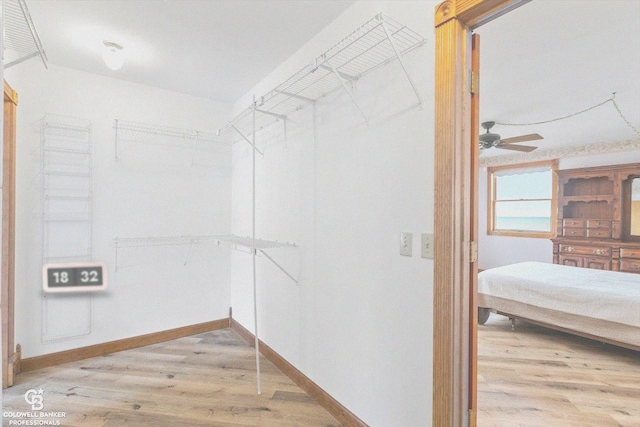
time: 18:32
